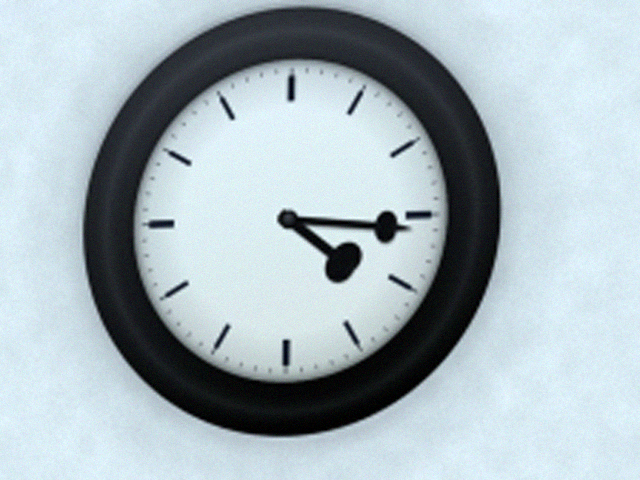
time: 4:16
